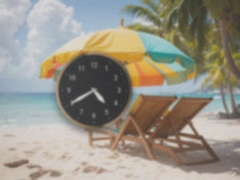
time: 4:40
